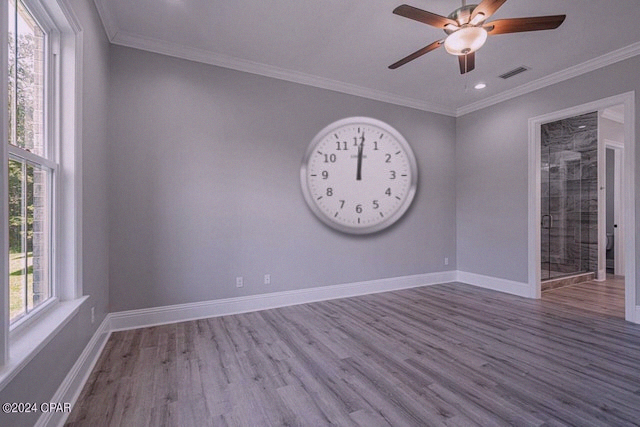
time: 12:01
